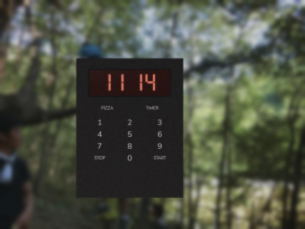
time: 11:14
